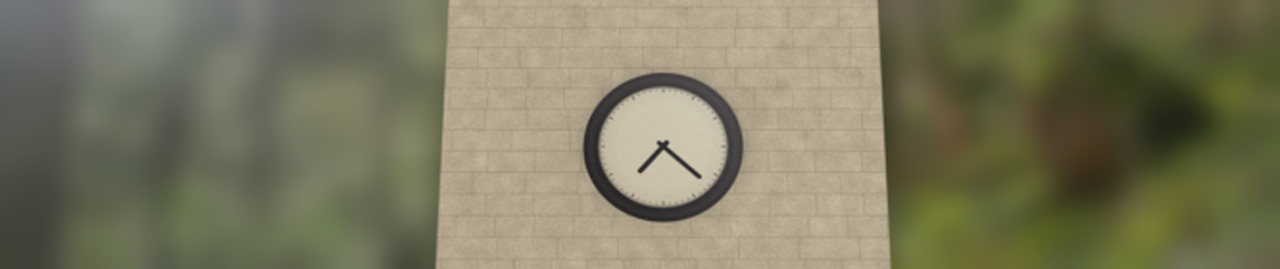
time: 7:22
